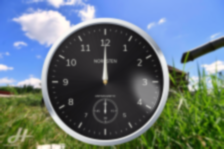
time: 12:00
